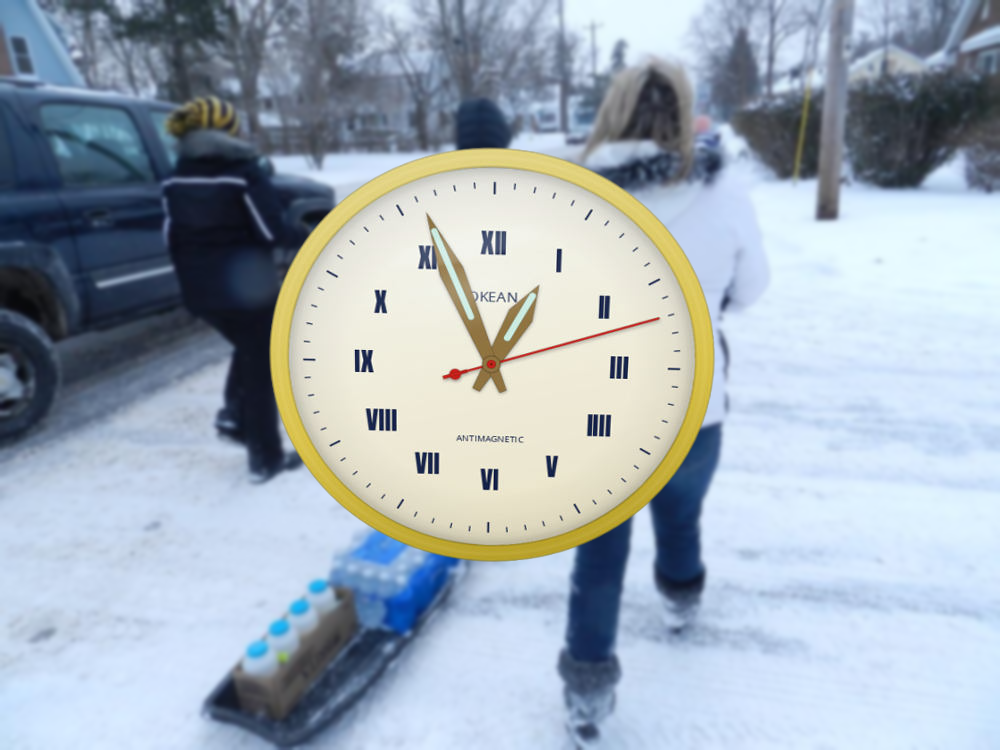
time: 12:56:12
